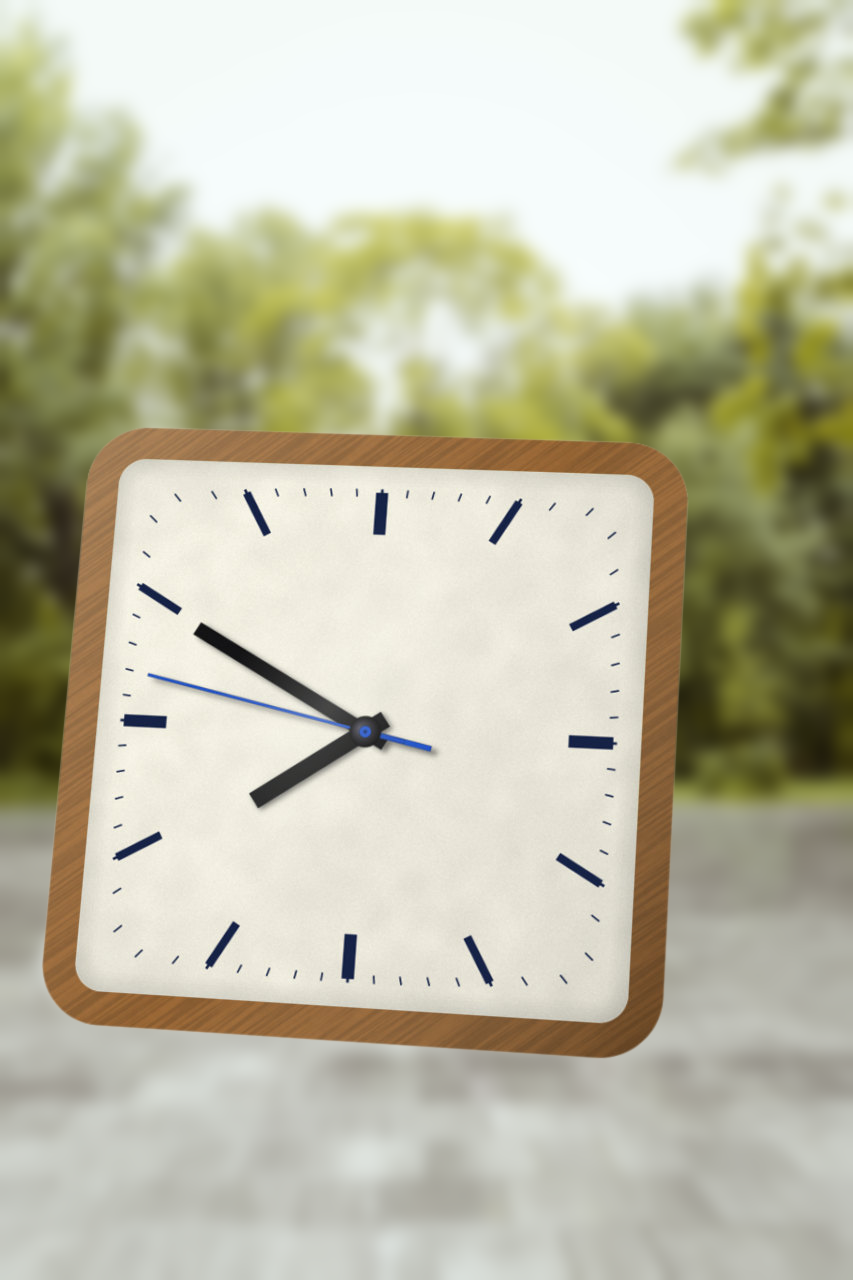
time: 7:49:47
